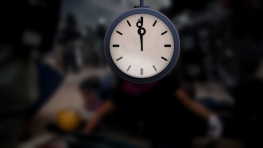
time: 11:59
